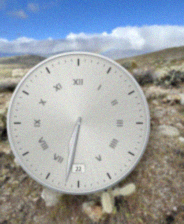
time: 6:32
